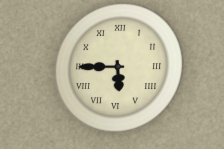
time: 5:45
